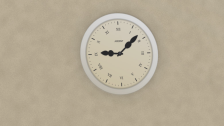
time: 9:08
